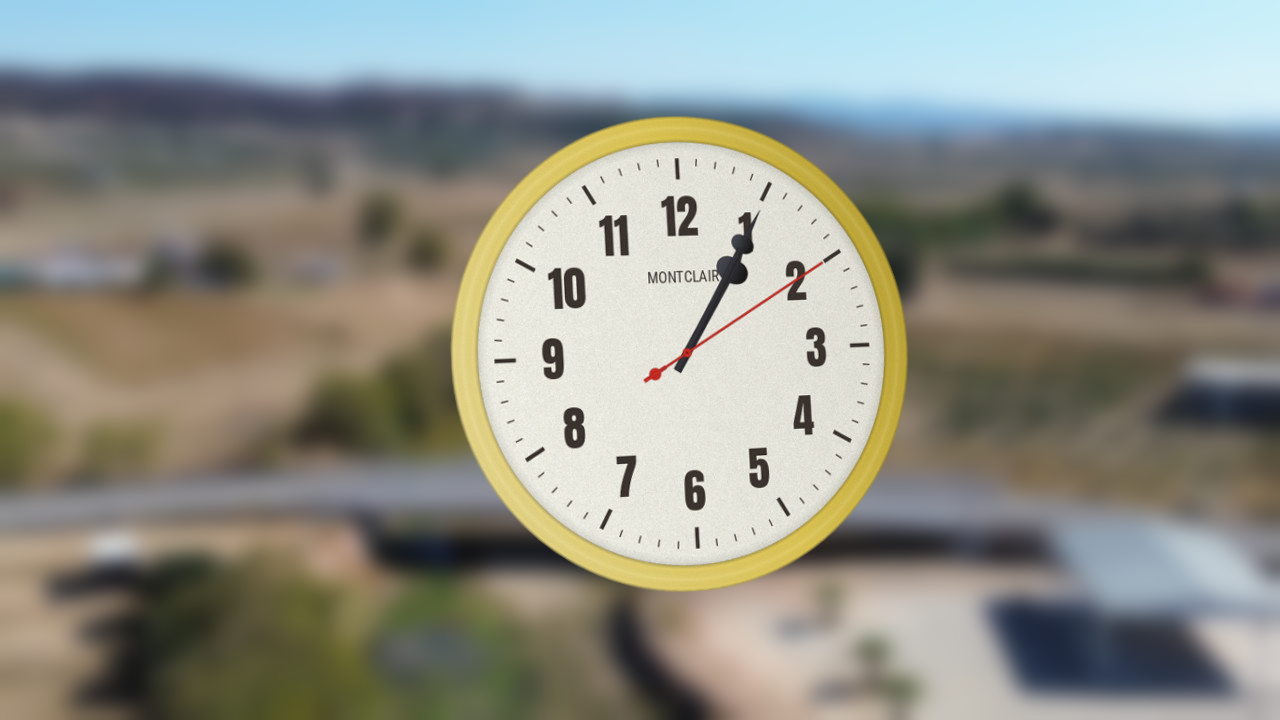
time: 1:05:10
